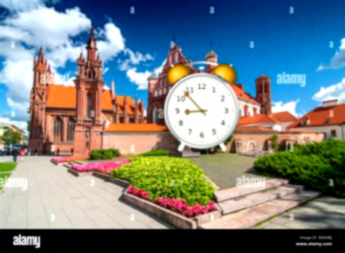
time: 8:53
